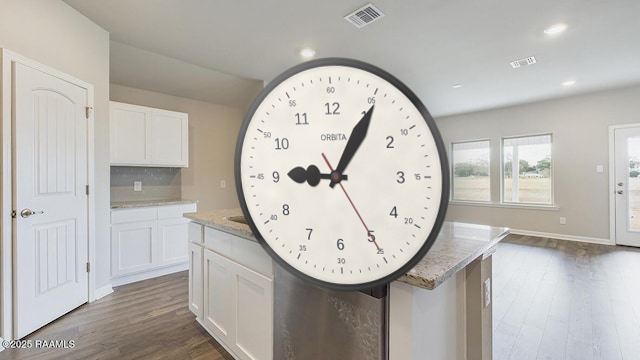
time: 9:05:25
